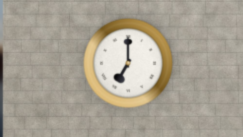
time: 7:00
